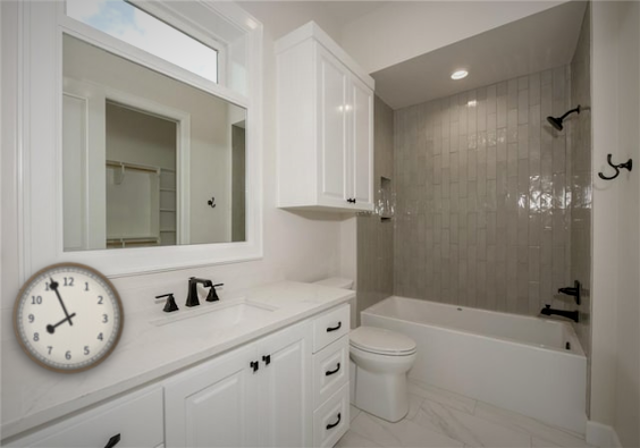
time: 7:56
